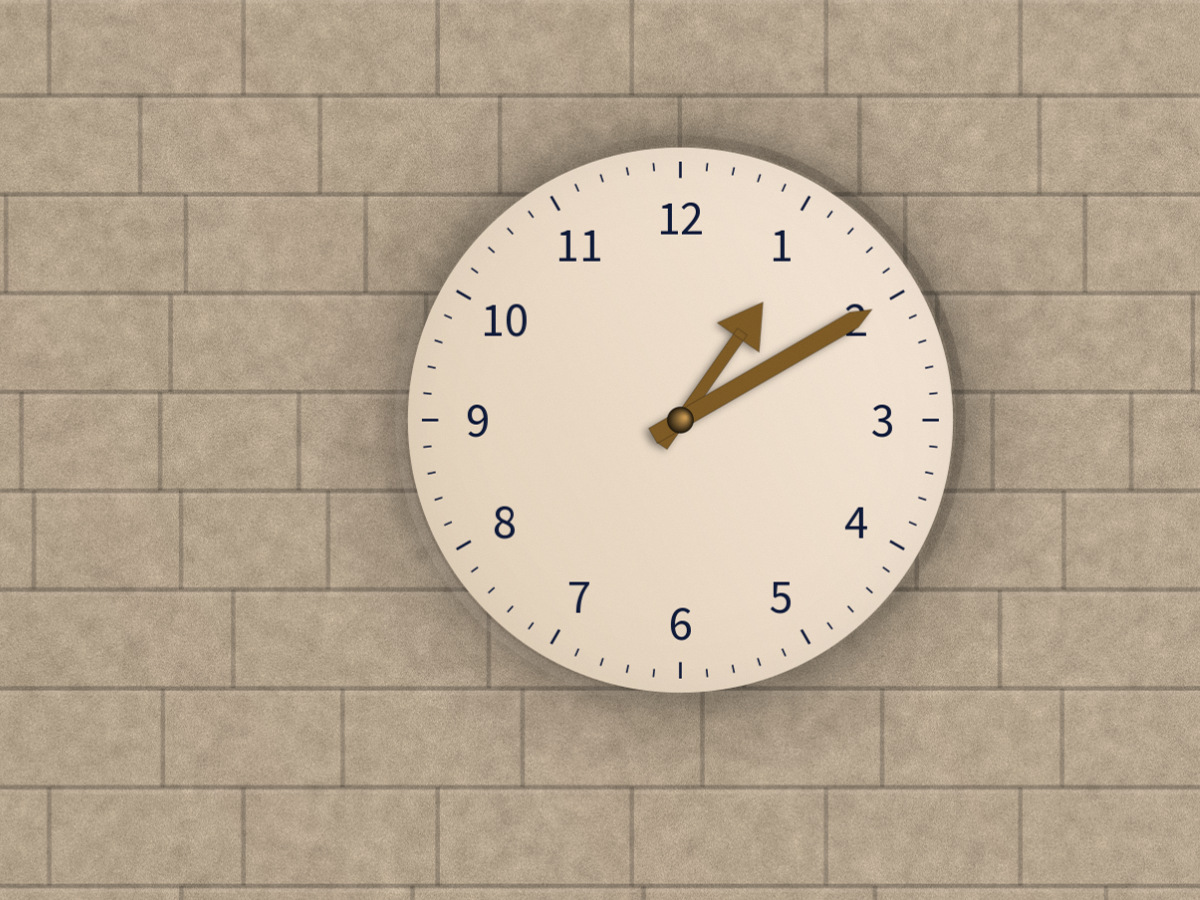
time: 1:10
